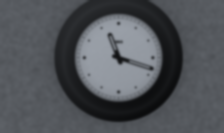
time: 11:18
